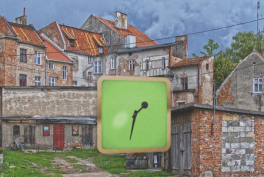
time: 1:32
